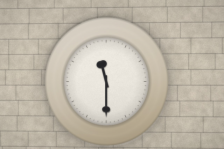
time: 11:30
